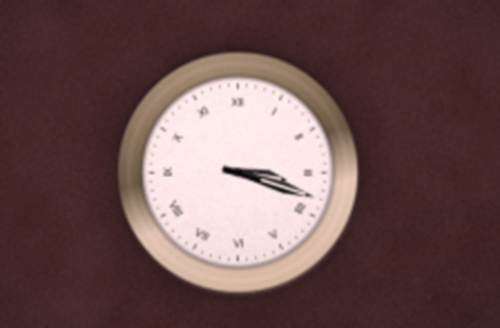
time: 3:18
